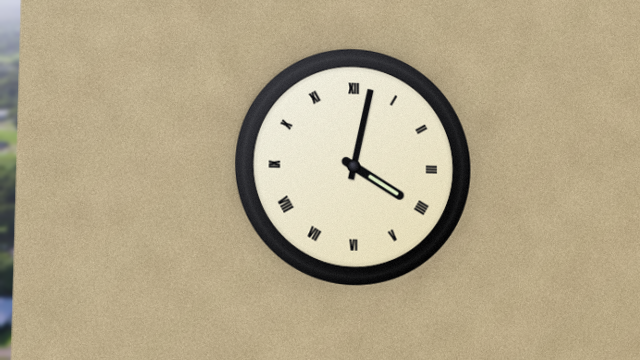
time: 4:02
